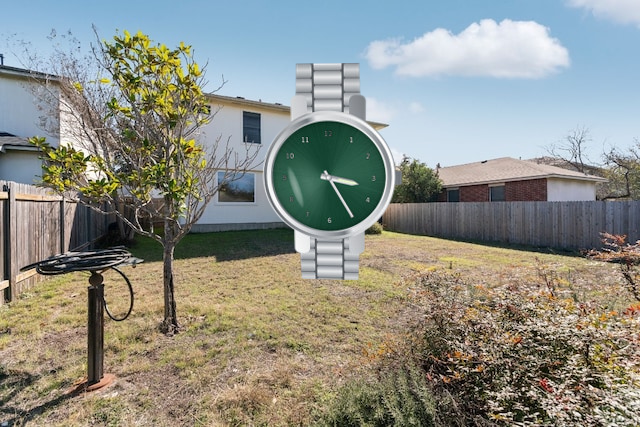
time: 3:25
